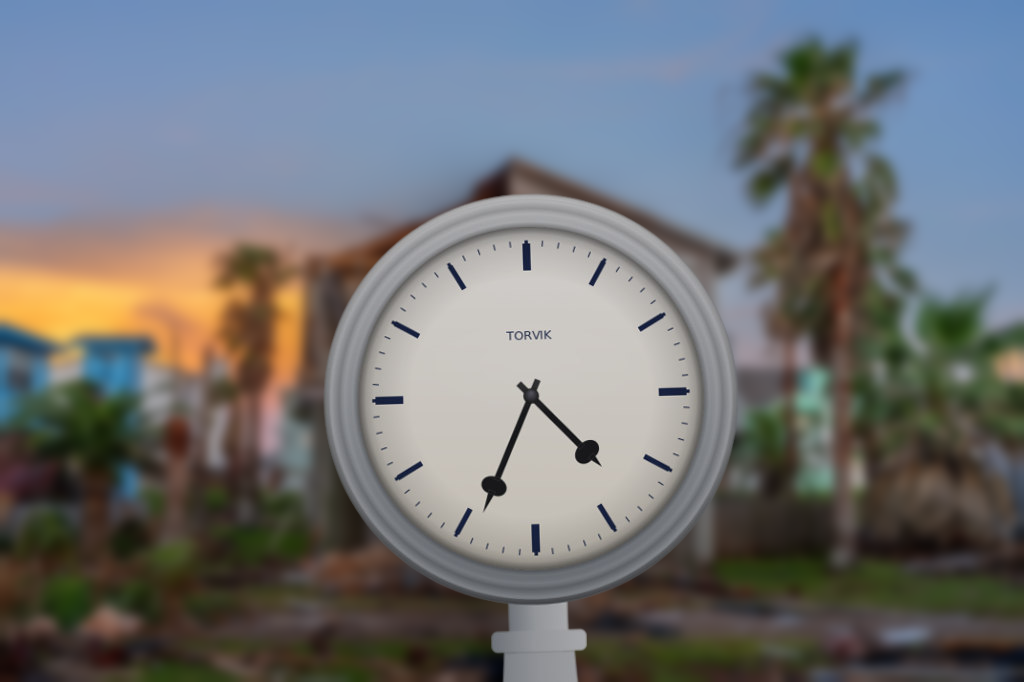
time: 4:34
